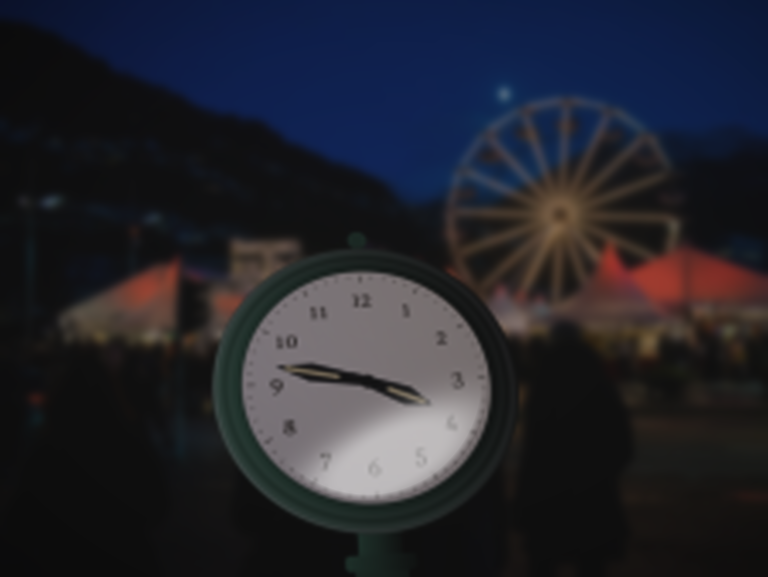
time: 3:47
